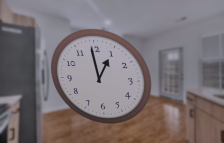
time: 12:59
